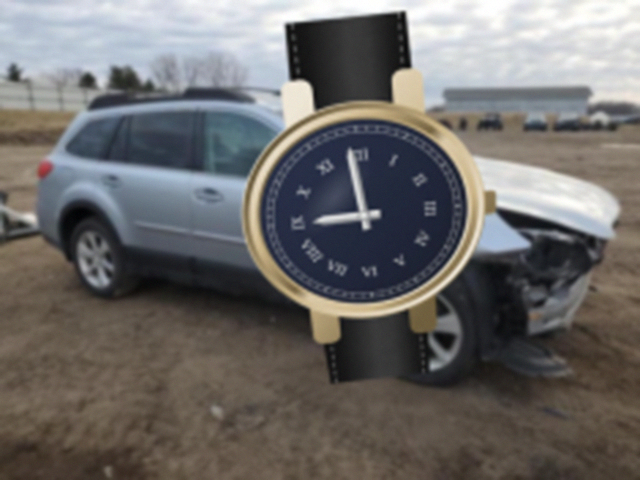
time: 8:59
